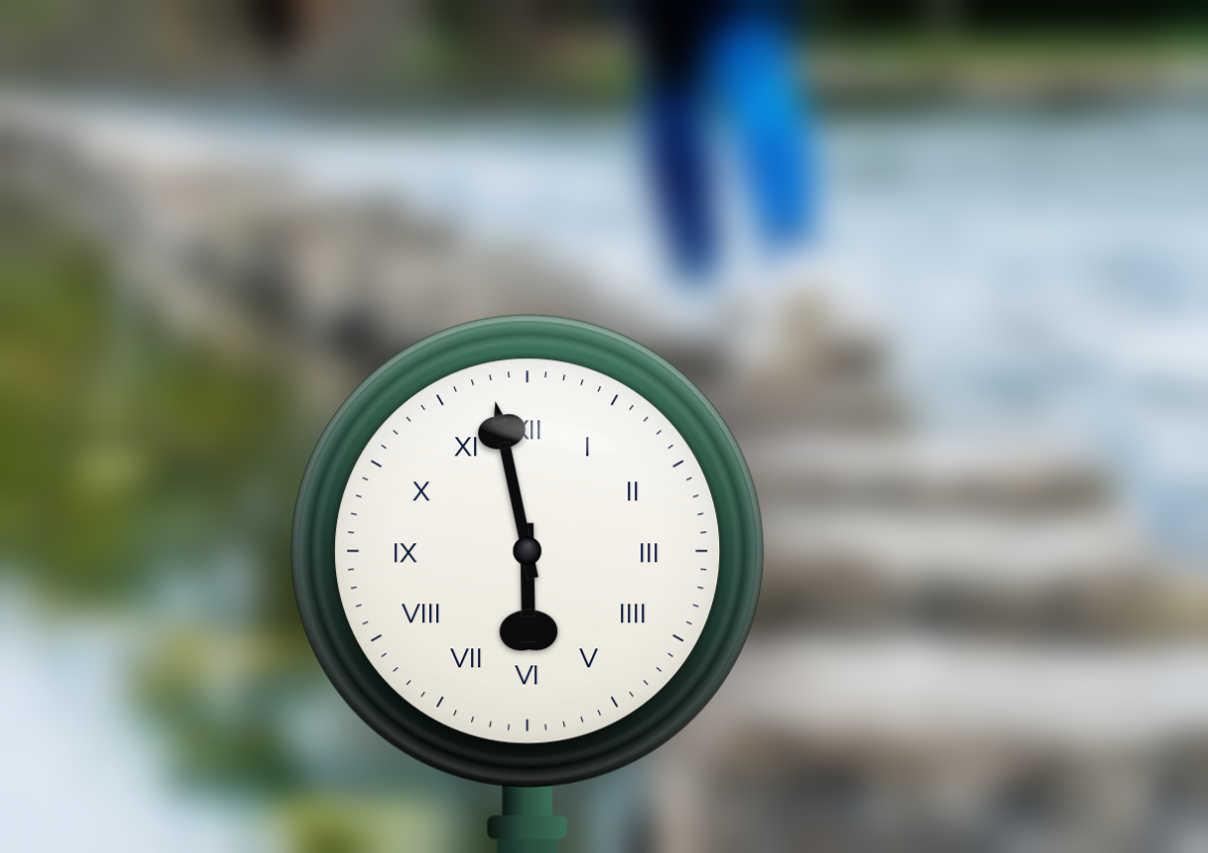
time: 5:58
